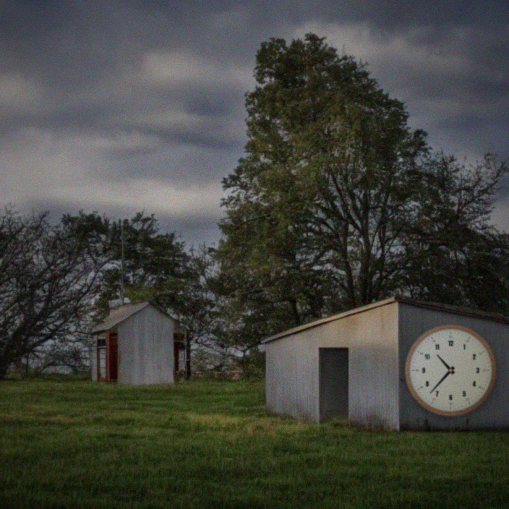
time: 10:37
